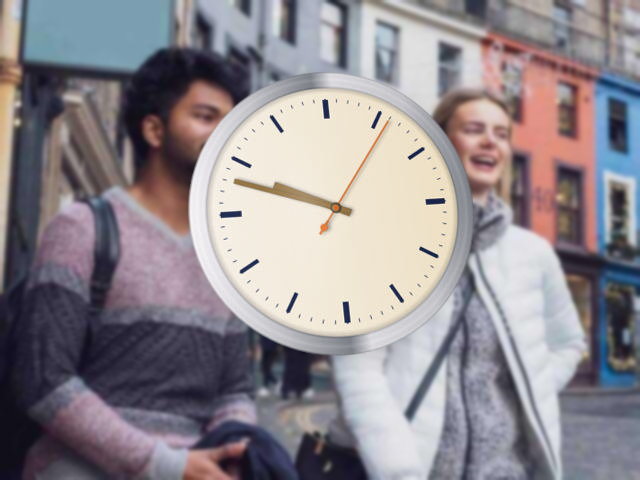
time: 9:48:06
